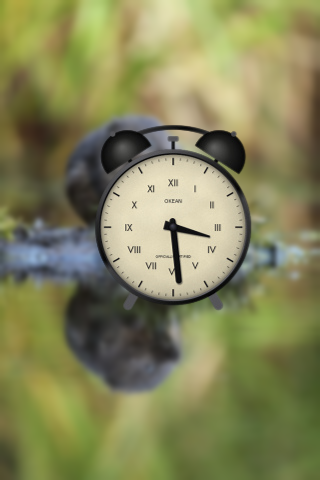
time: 3:29
